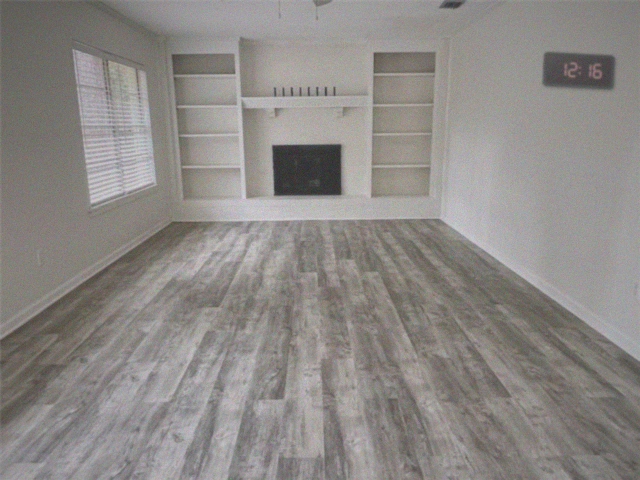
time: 12:16
